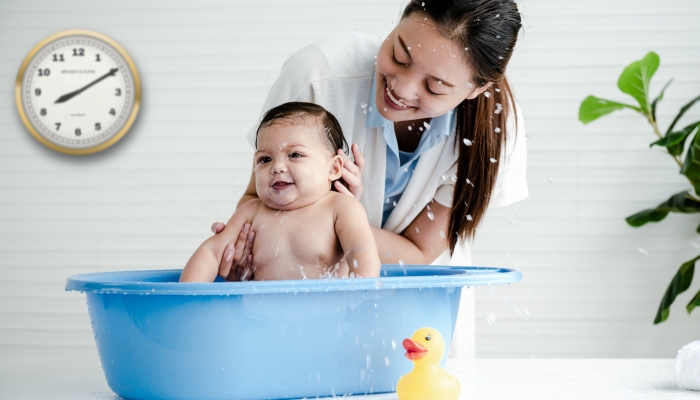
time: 8:10
